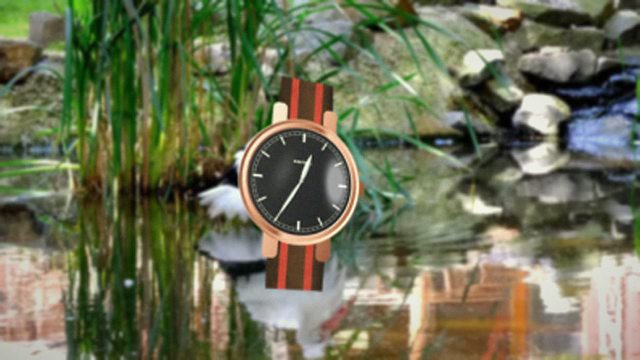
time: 12:35
